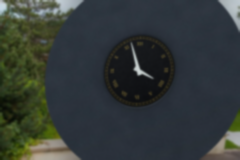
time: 3:57
